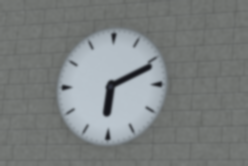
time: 6:11
